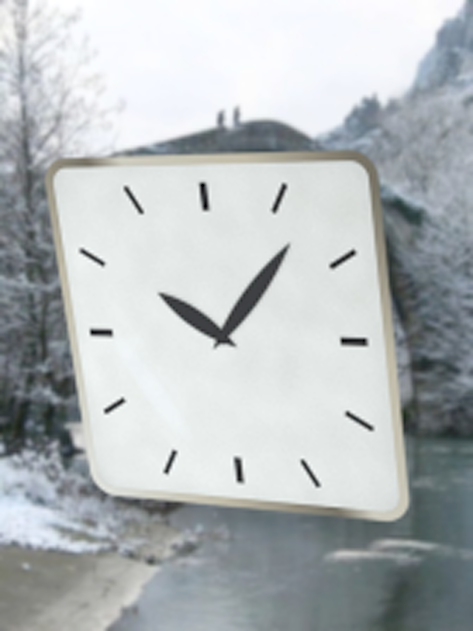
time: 10:07
